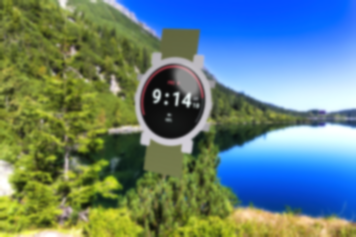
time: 9:14
